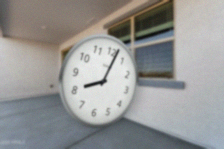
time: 8:02
